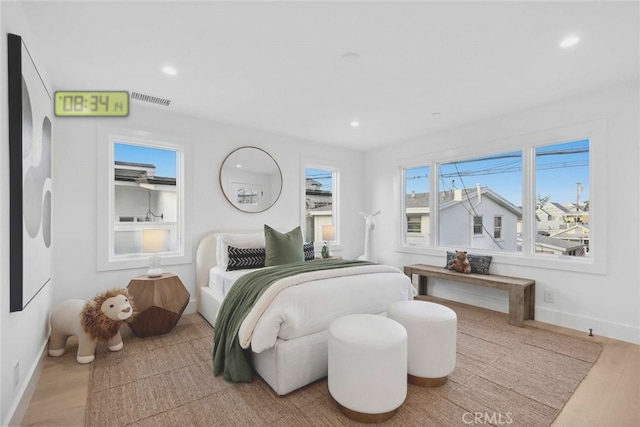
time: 8:34
